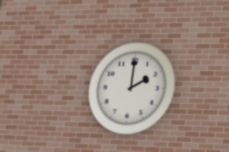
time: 2:00
